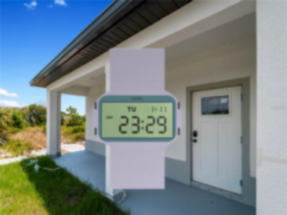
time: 23:29
